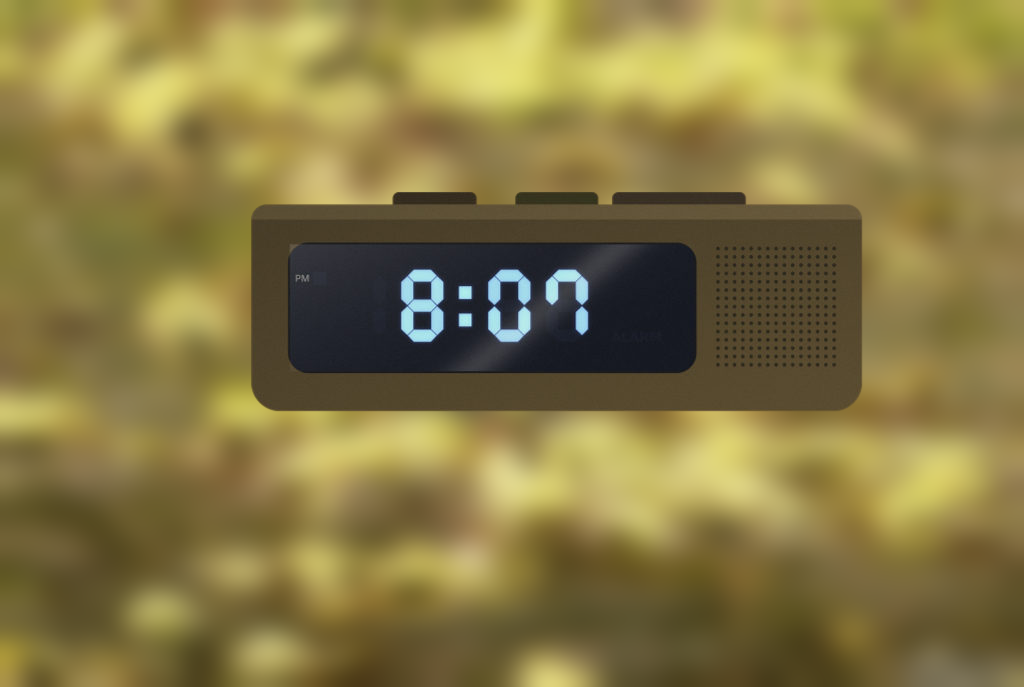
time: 8:07
